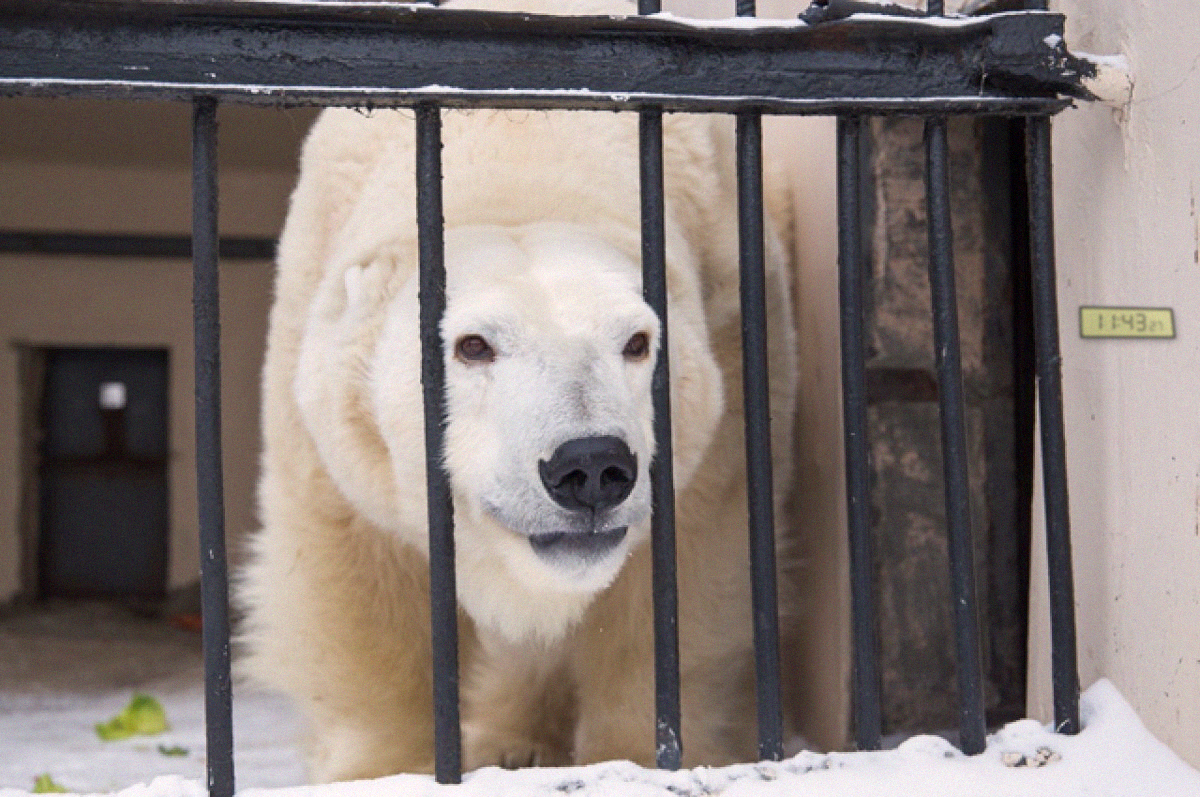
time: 11:43
